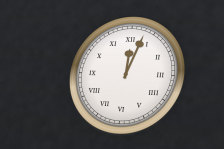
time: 12:03
